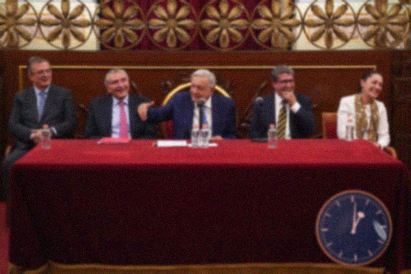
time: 1:01
